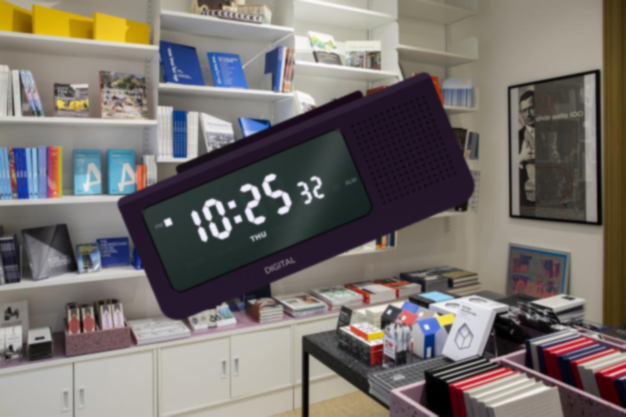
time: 10:25:32
